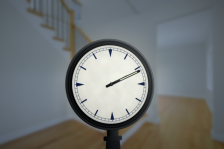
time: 2:11
